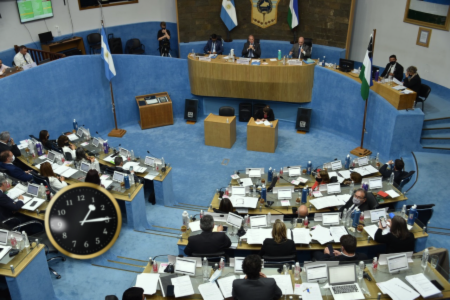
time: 1:15
